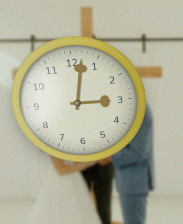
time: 3:02
